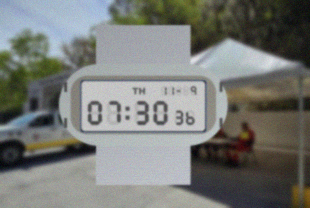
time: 7:30:36
